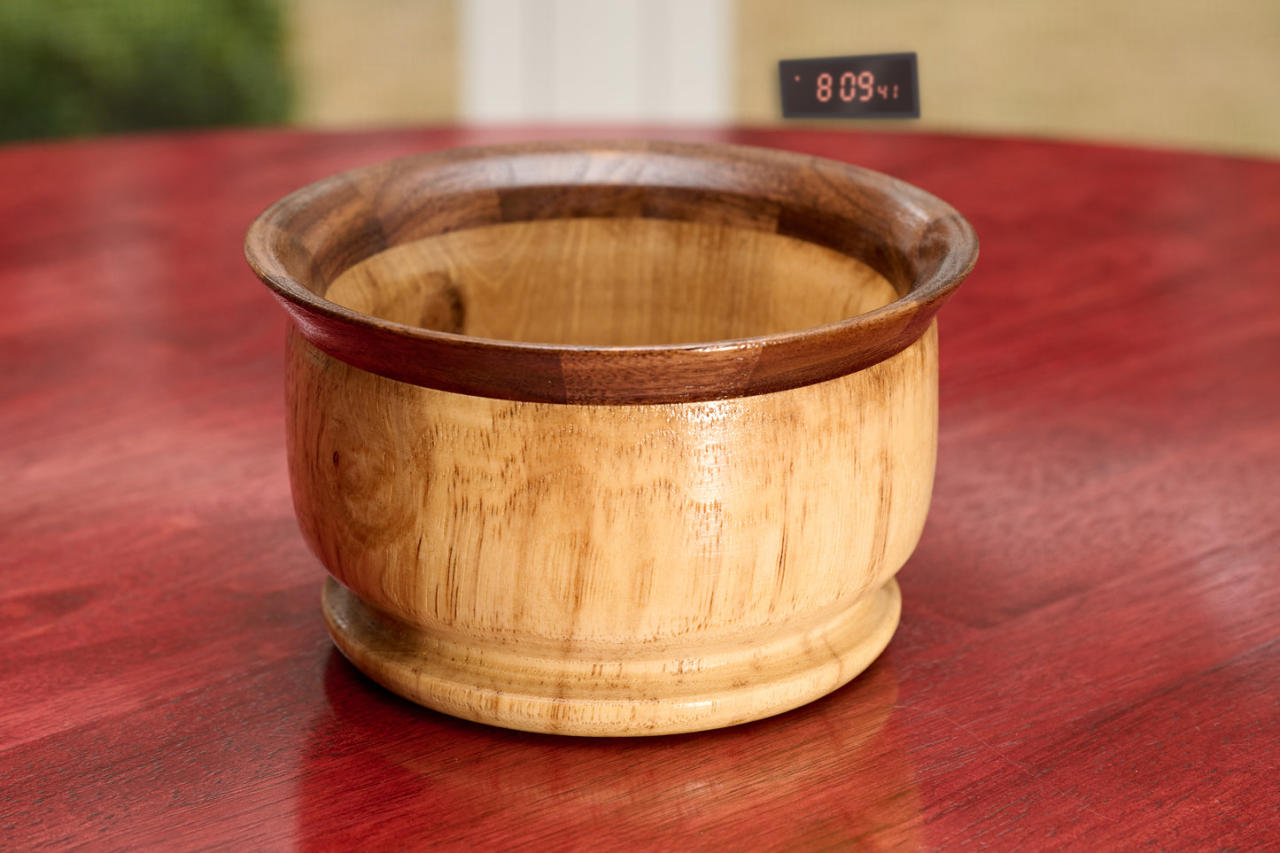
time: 8:09:41
